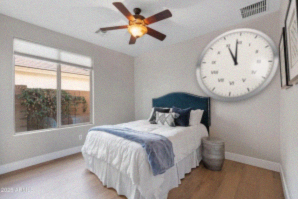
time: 10:59
